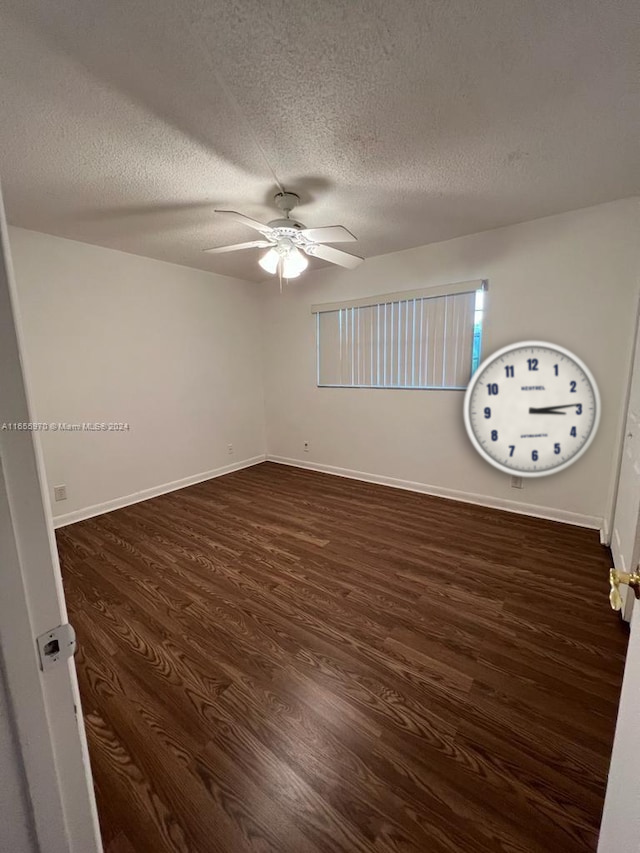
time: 3:14
